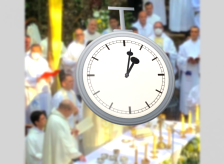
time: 1:02
